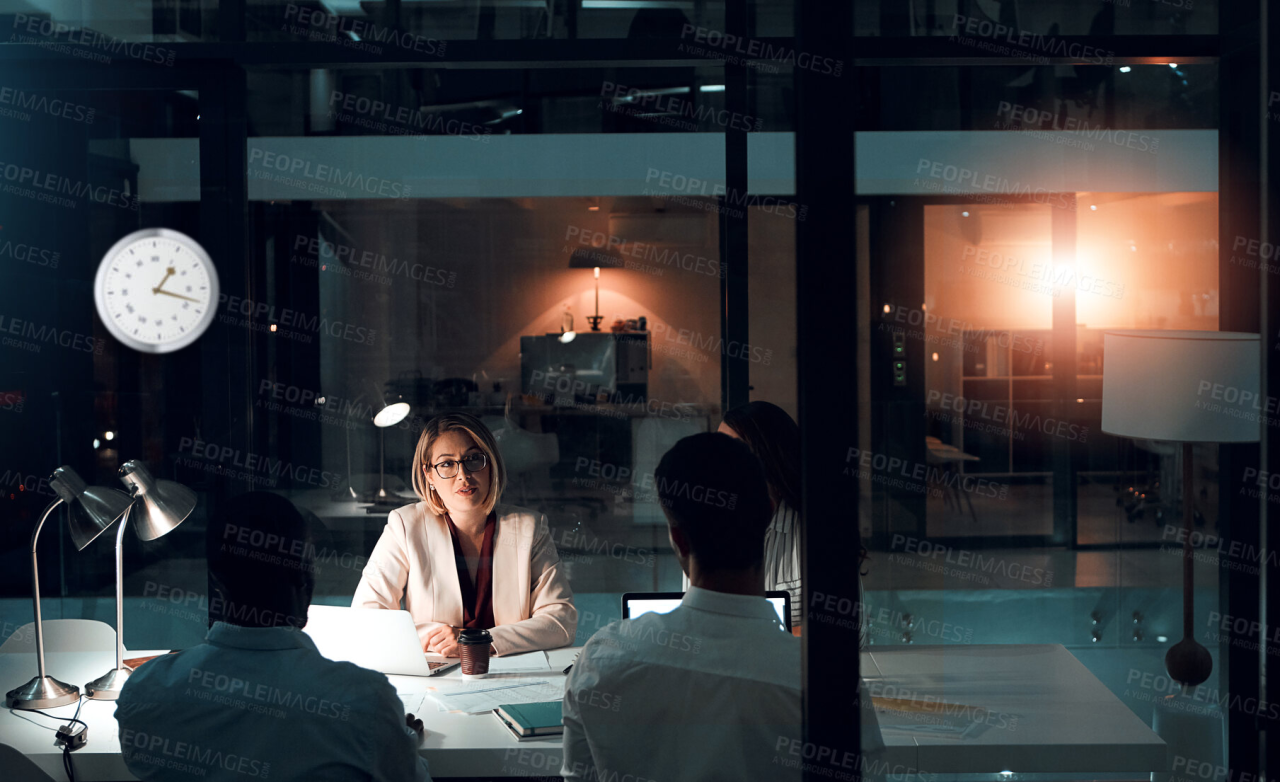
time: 1:18
